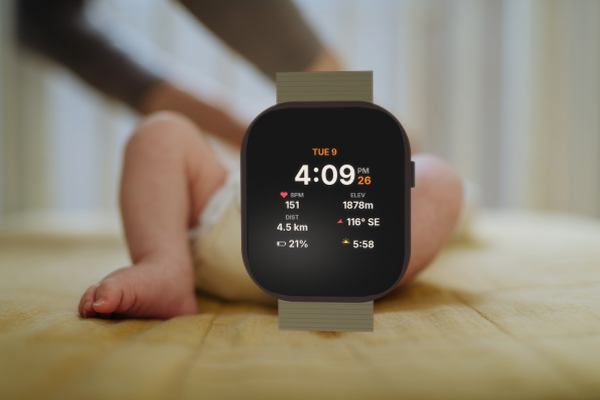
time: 4:09:26
